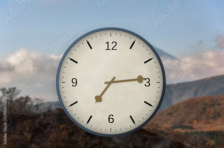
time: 7:14
